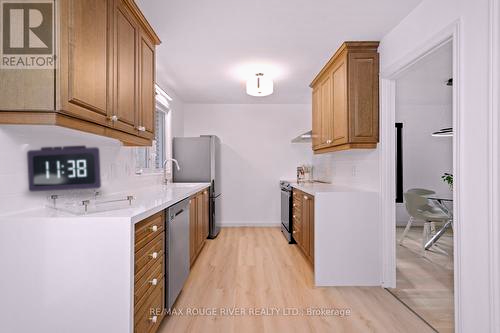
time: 11:38
